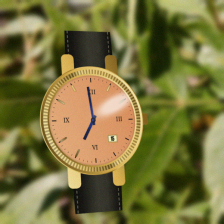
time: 6:59
